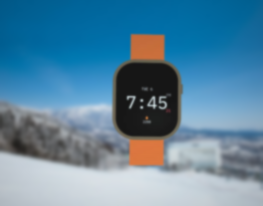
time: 7:45
